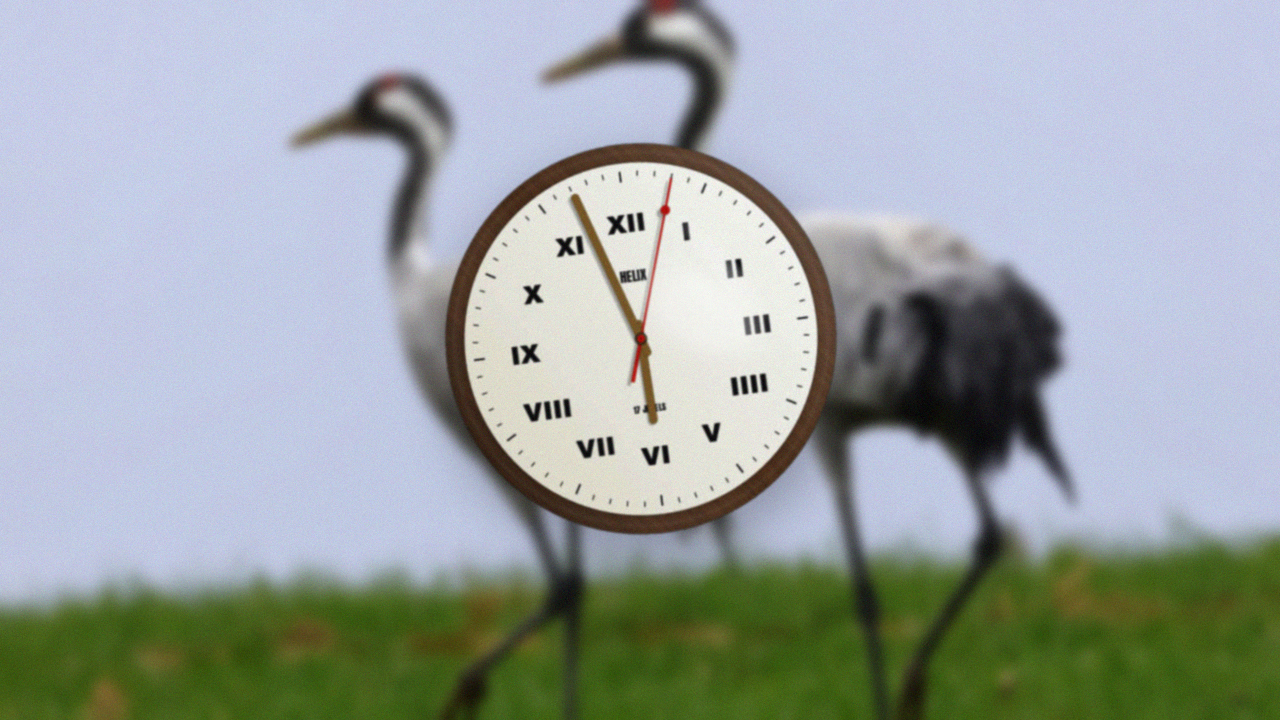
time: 5:57:03
